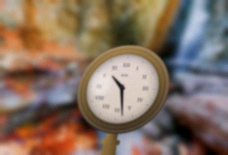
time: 10:28
